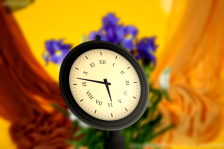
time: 5:47
